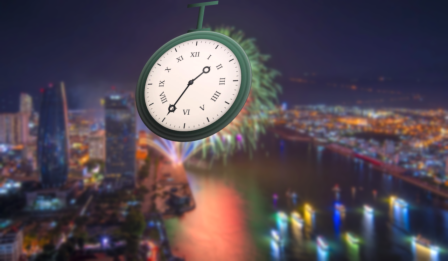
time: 1:35
